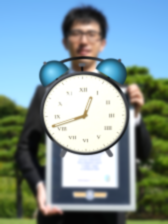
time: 12:42
